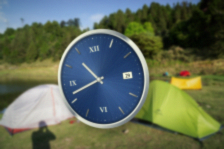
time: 10:42
